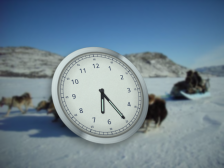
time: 6:25
